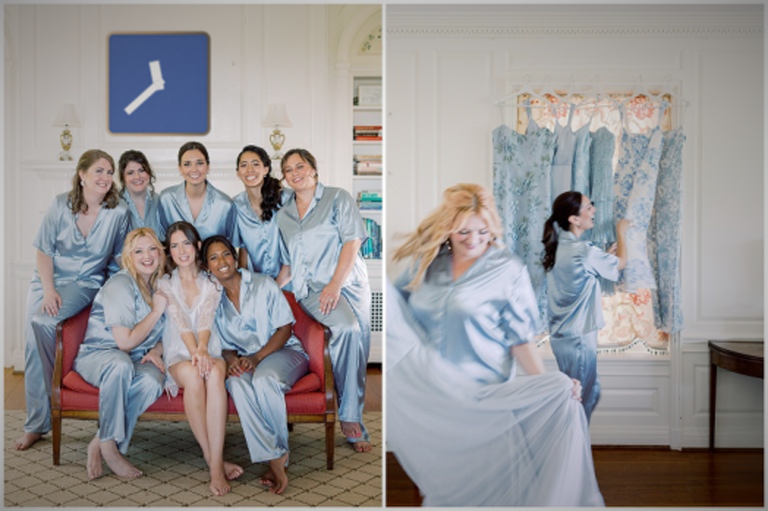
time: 11:38
